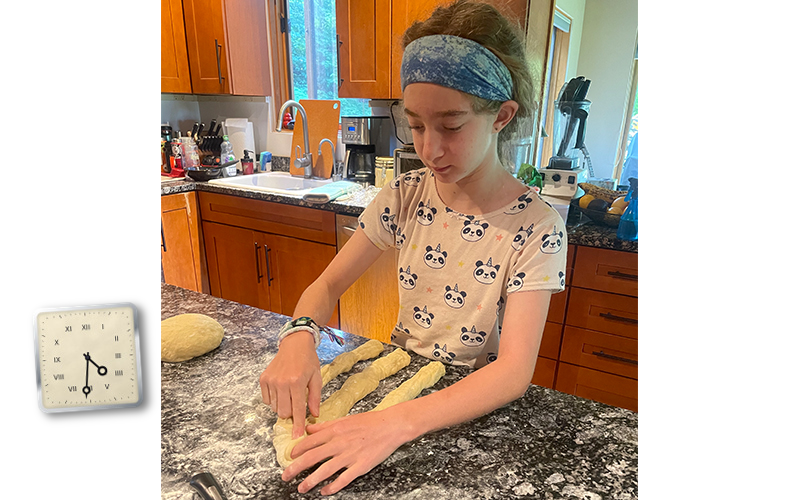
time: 4:31
